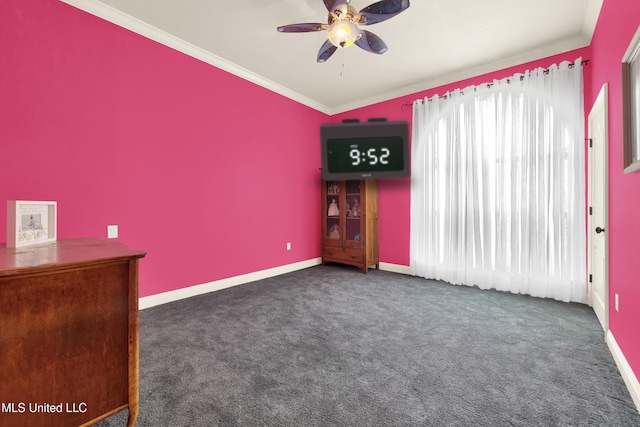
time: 9:52
